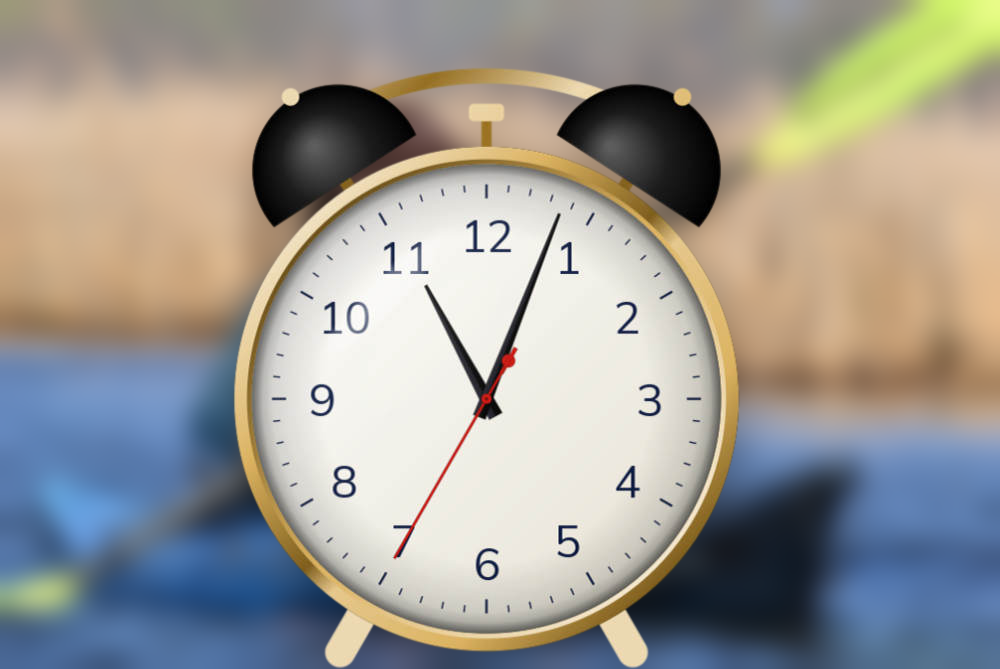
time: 11:03:35
